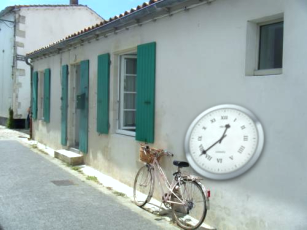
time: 12:38
